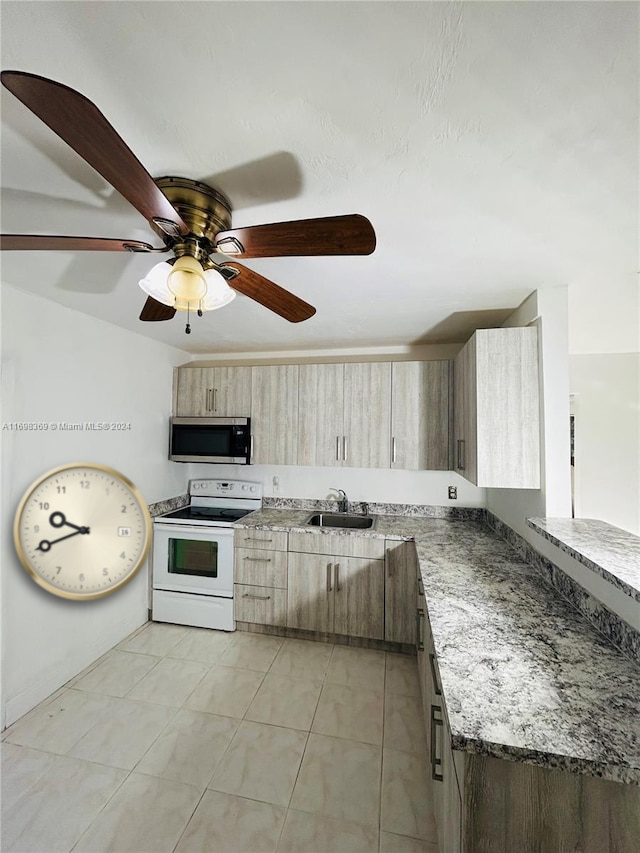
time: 9:41
